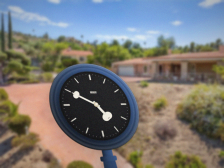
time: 4:50
